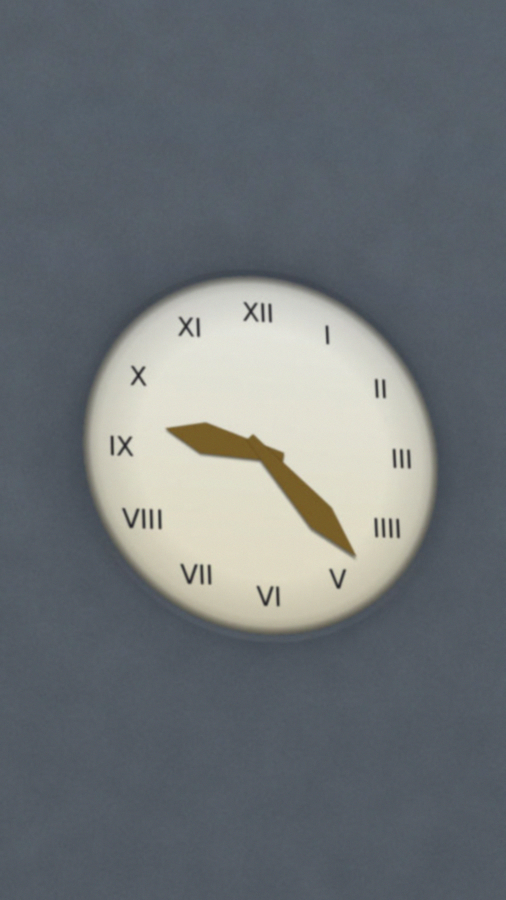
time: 9:23
